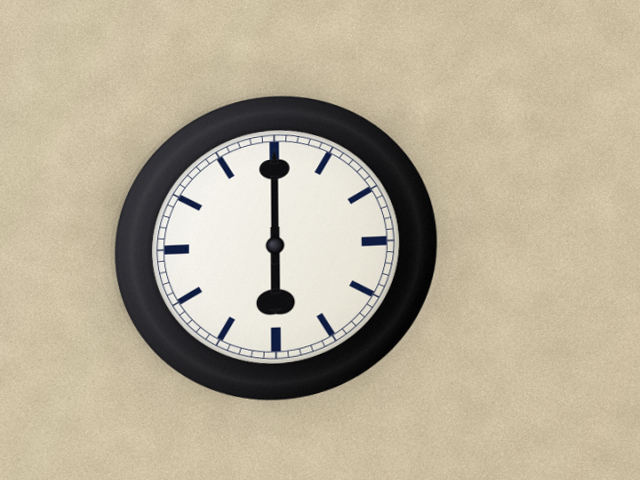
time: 6:00
